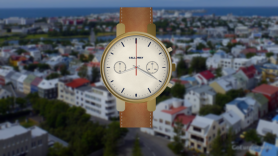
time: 8:20
